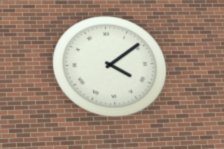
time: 4:09
